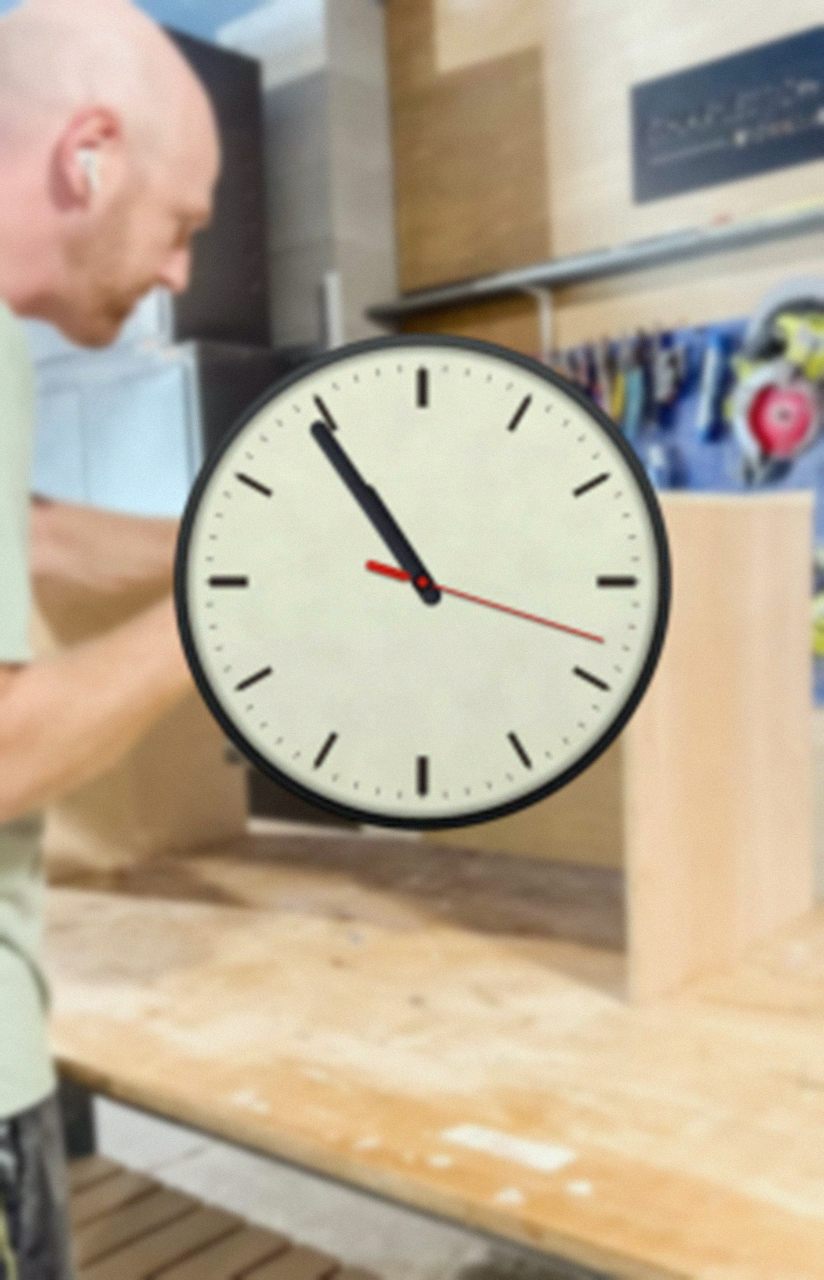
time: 10:54:18
